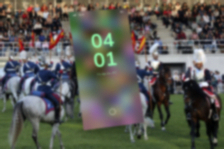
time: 4:01
